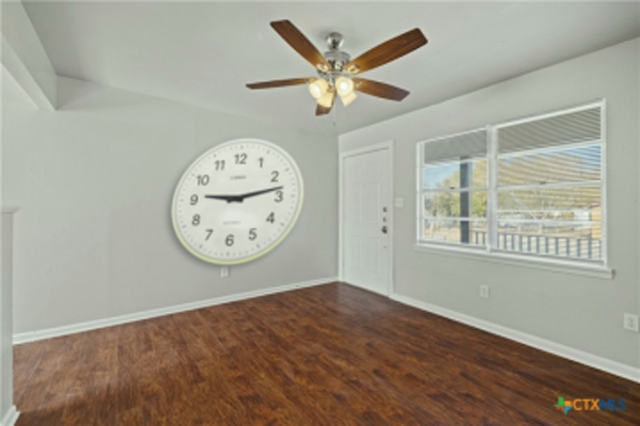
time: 9:13
